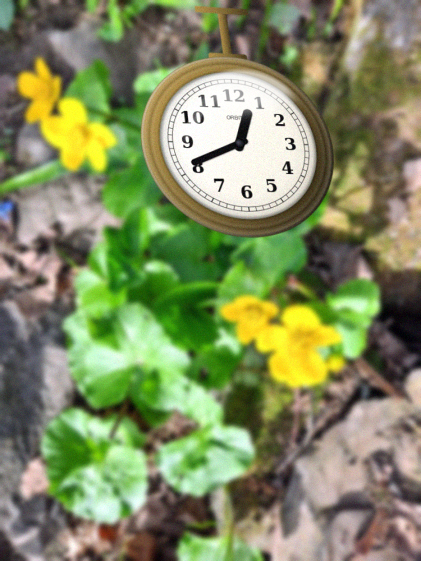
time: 12:41
